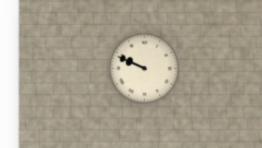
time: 9:49
